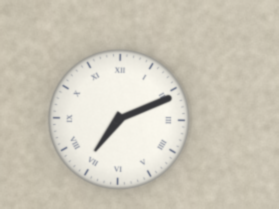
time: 7:11
